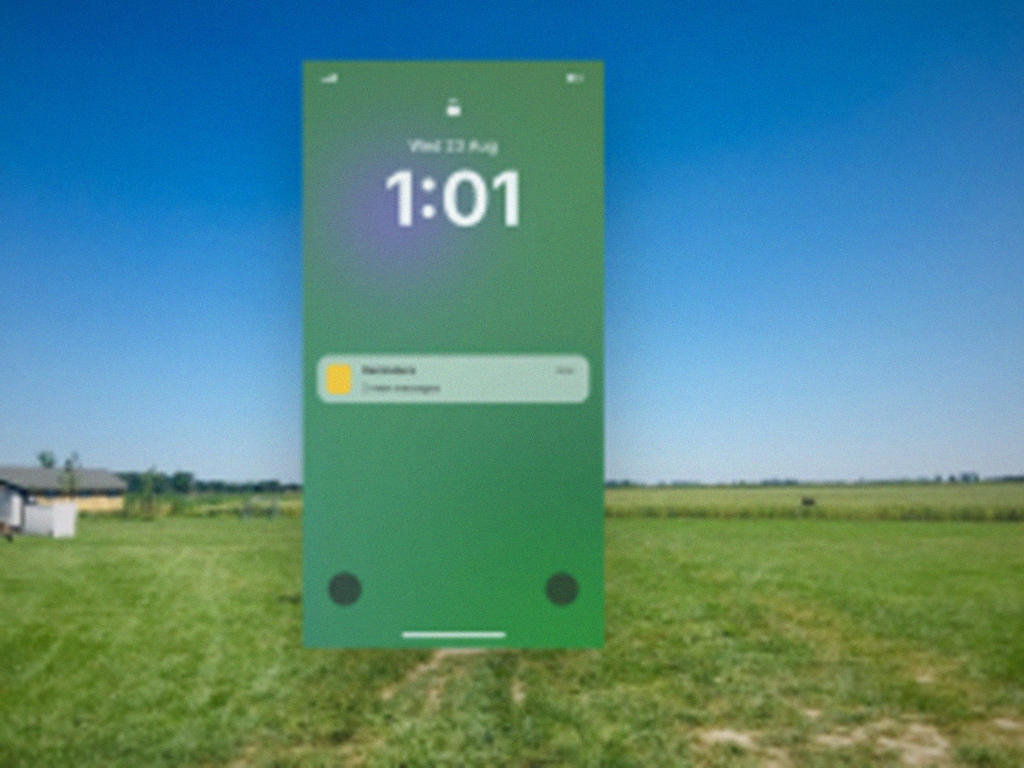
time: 1:01
